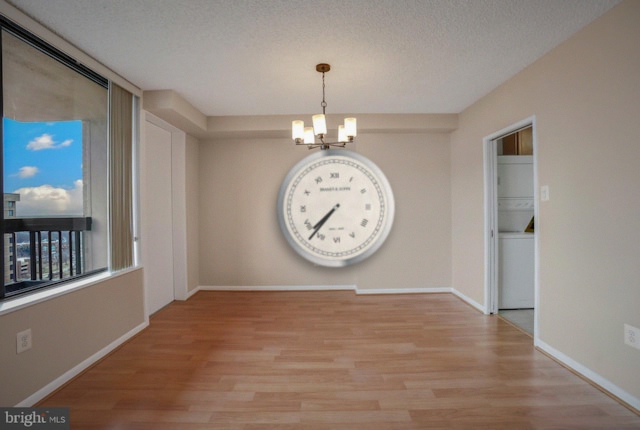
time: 7:37
